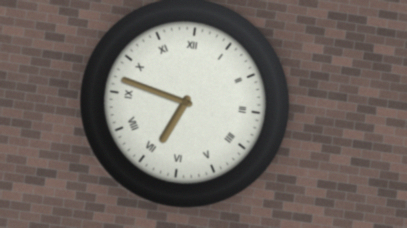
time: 6:47
